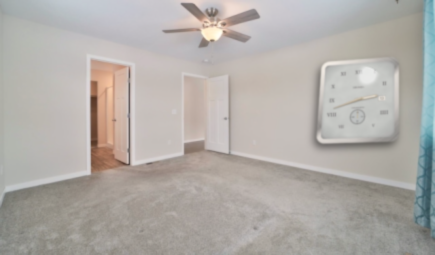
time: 2:42
